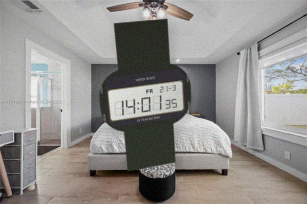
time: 14:01:35
